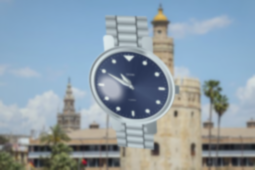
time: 10:50
